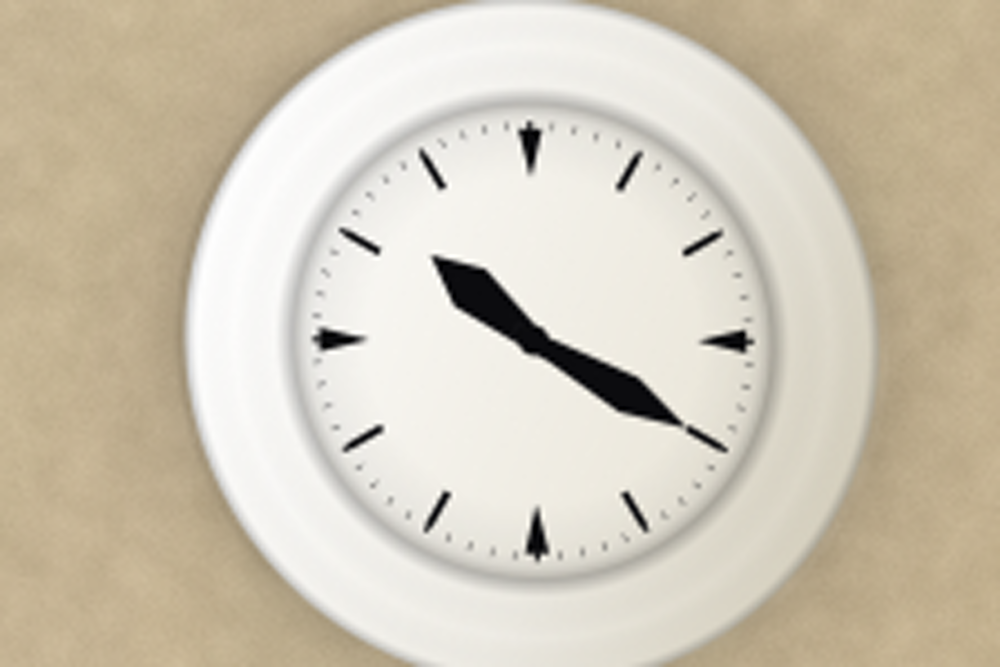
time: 10:20
